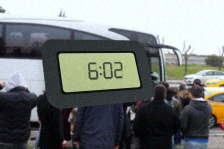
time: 6:02
